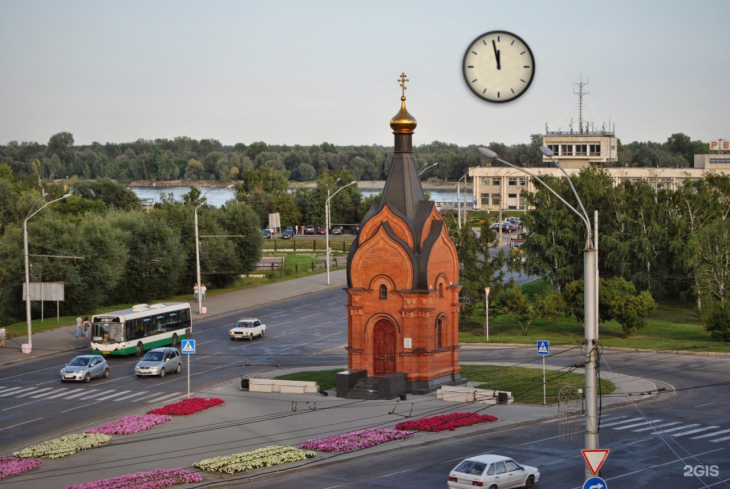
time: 11:58
